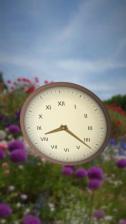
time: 8:22
